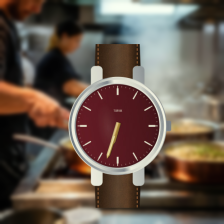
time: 6:33
